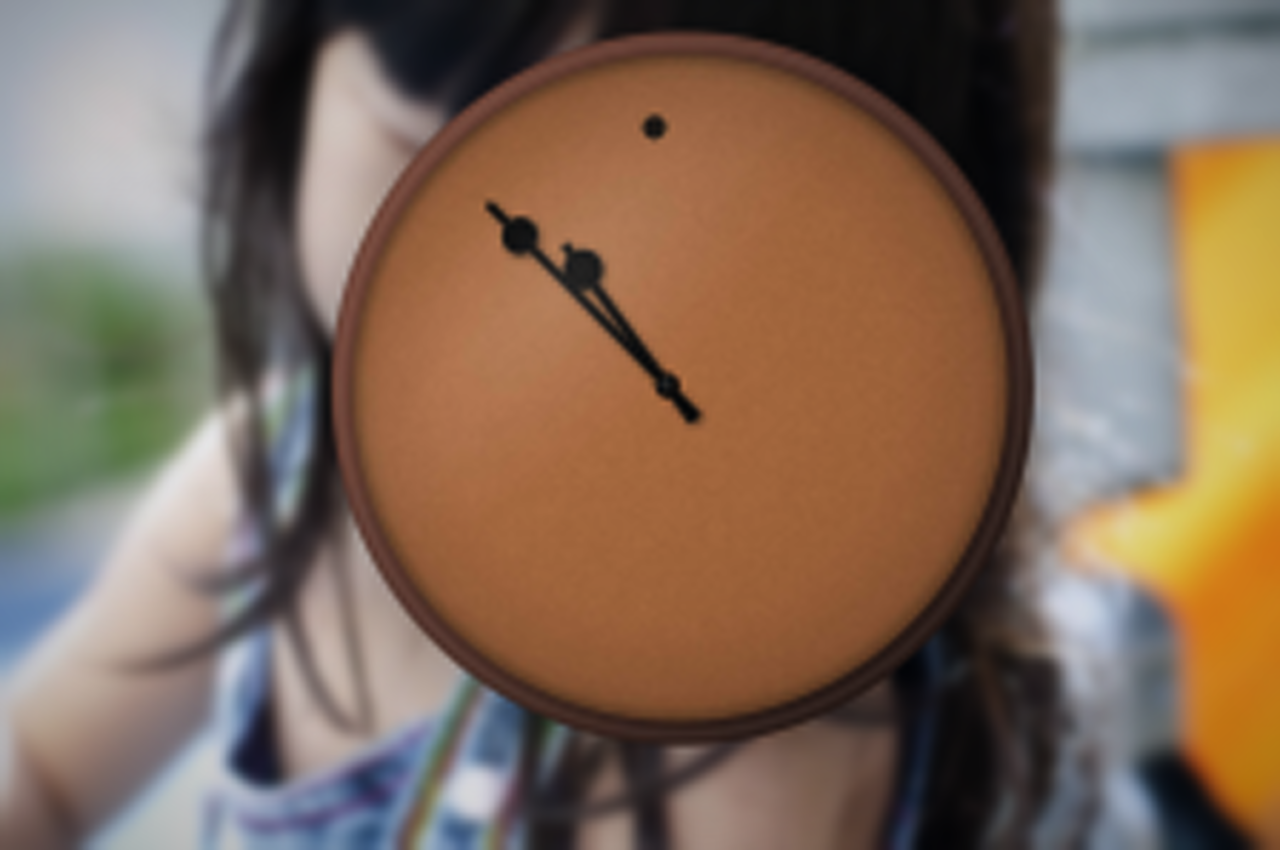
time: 10:53
